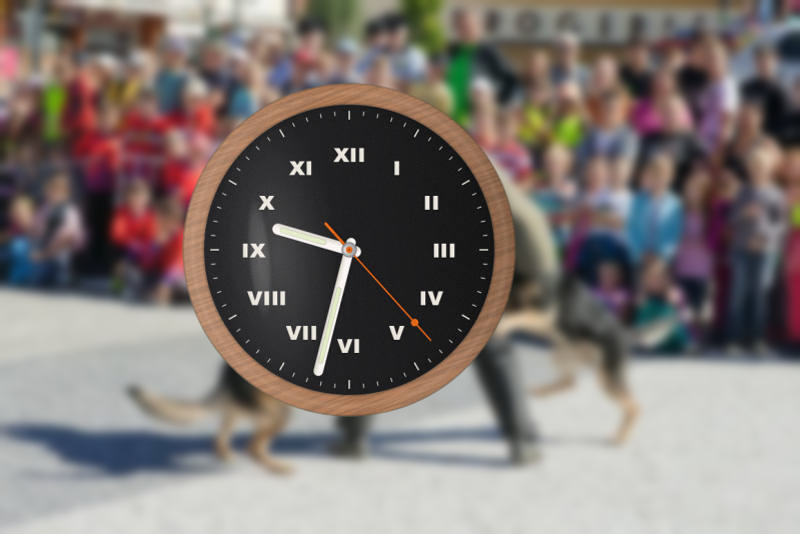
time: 9:32:23
